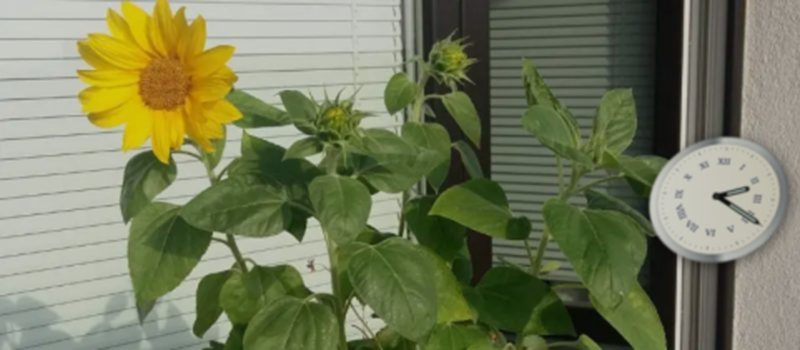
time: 2:20
